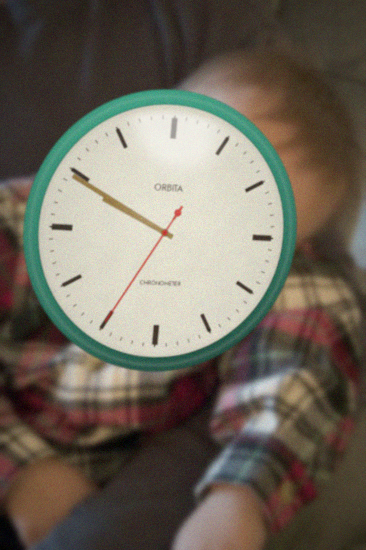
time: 9:49:35
